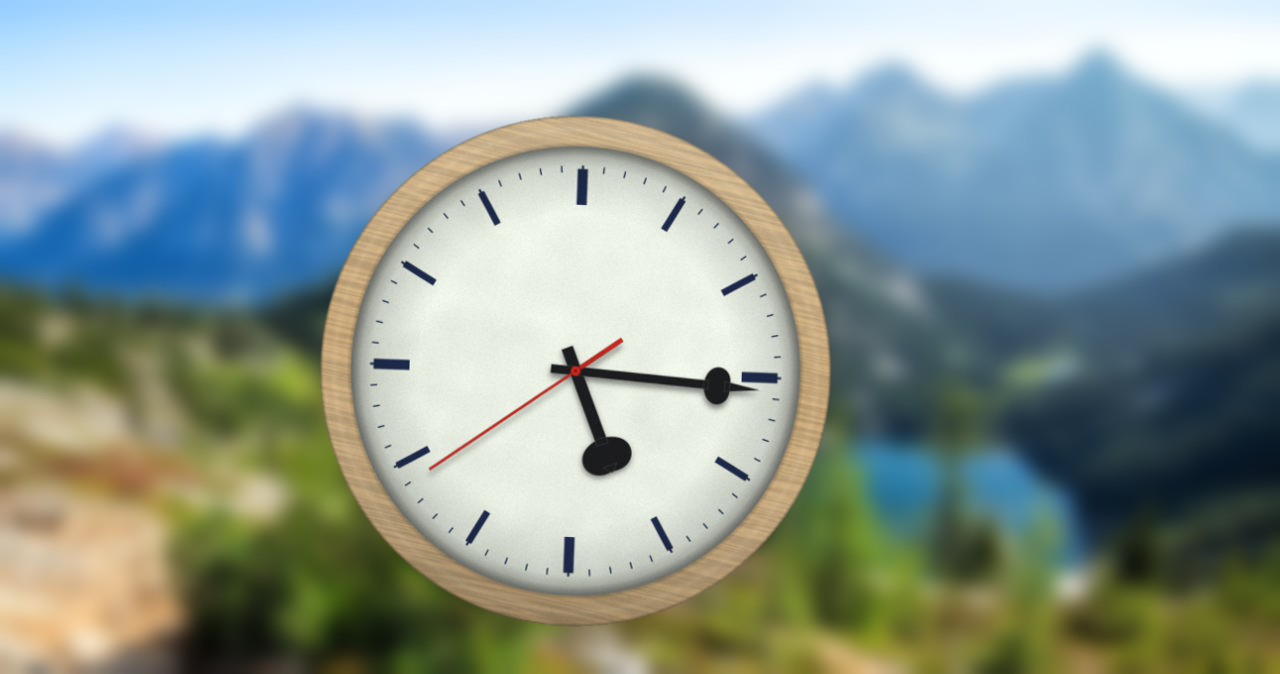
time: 5:15:39
